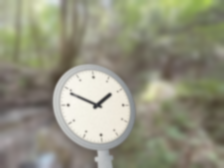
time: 1:49
